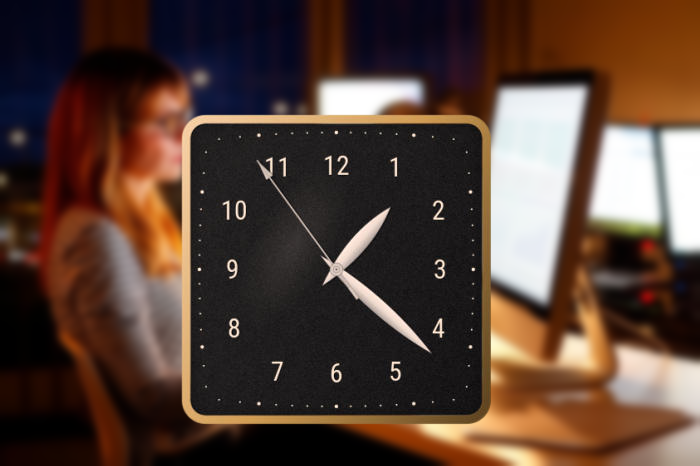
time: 1:21:54
